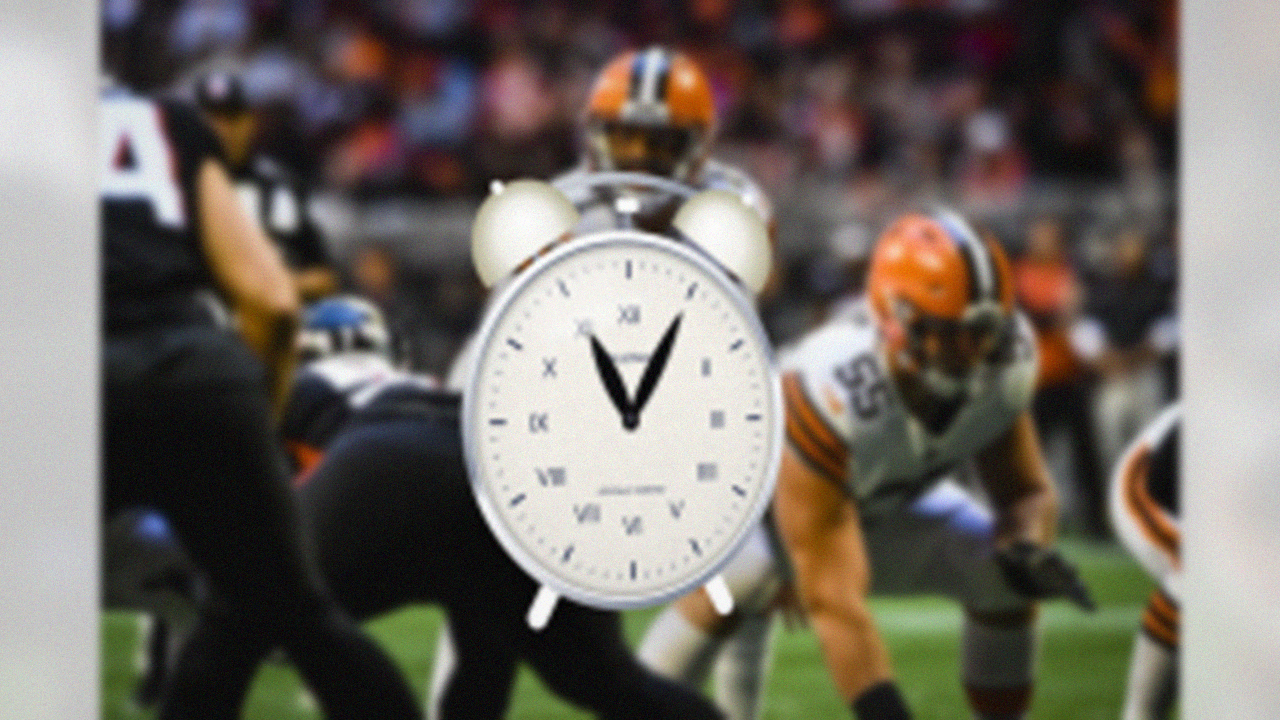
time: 11:05
